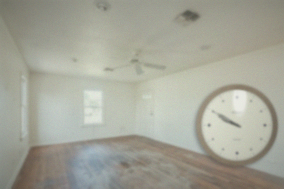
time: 9:50
